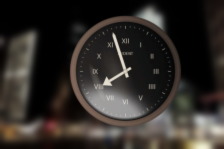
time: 7:57
